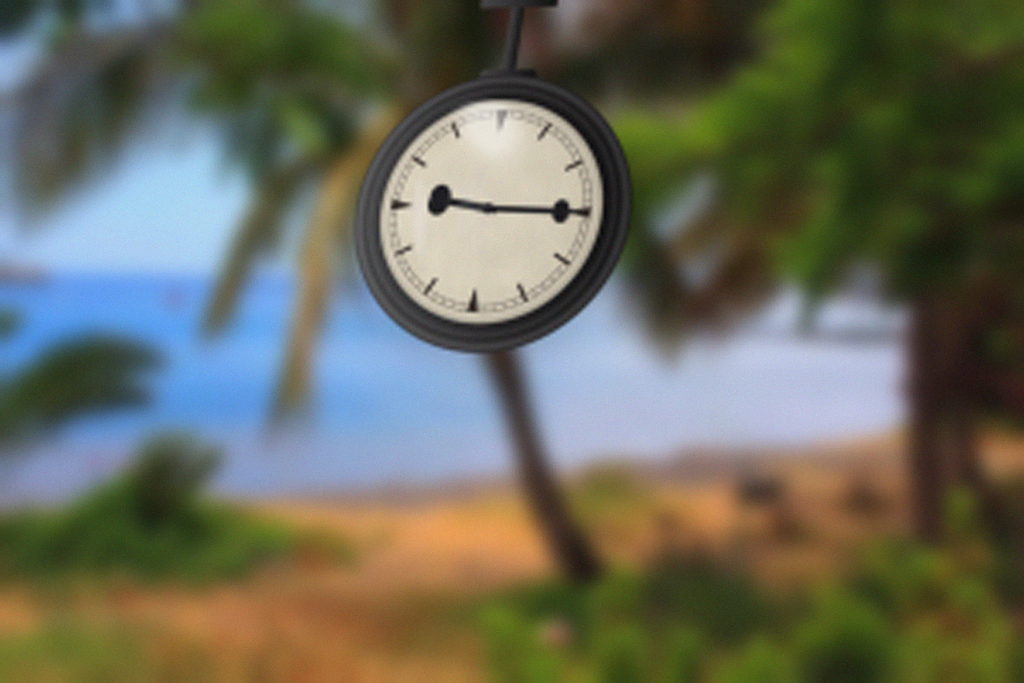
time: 9:15
